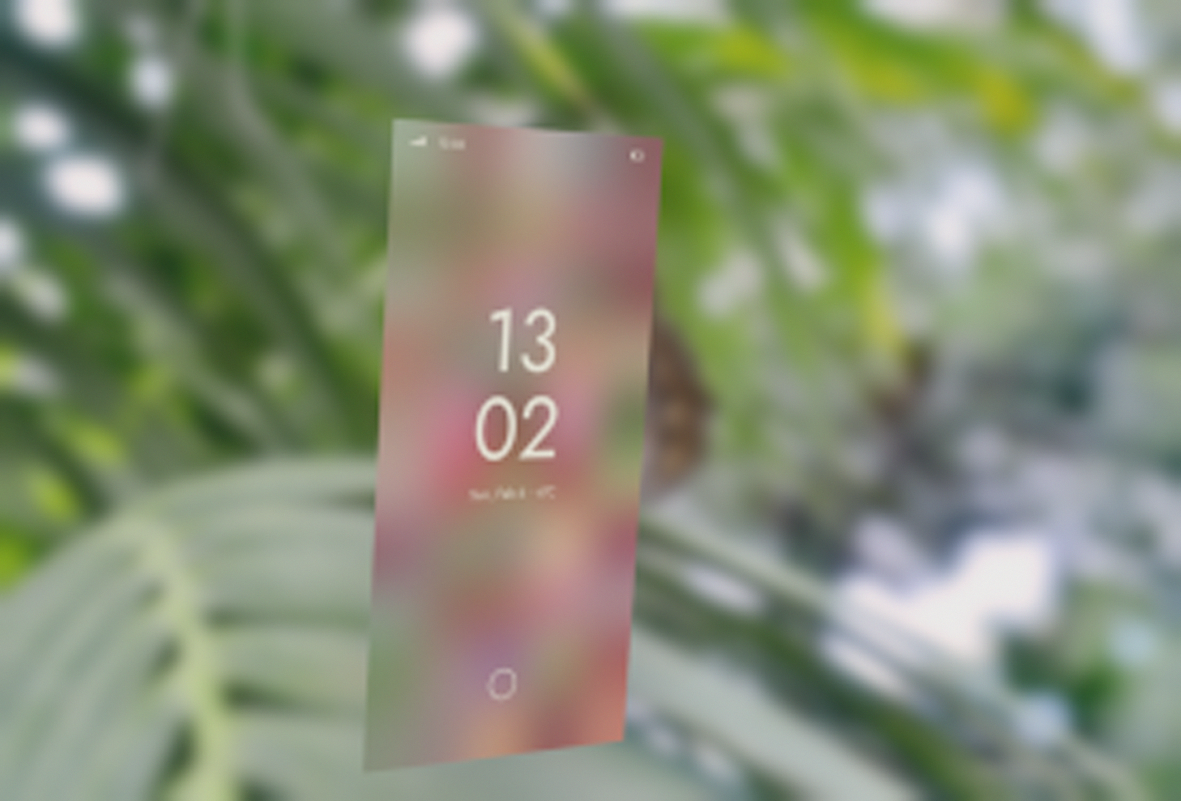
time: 13:02
